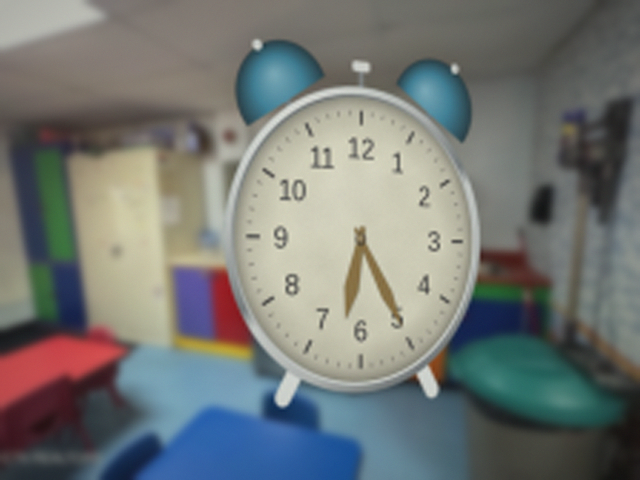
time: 6:25
